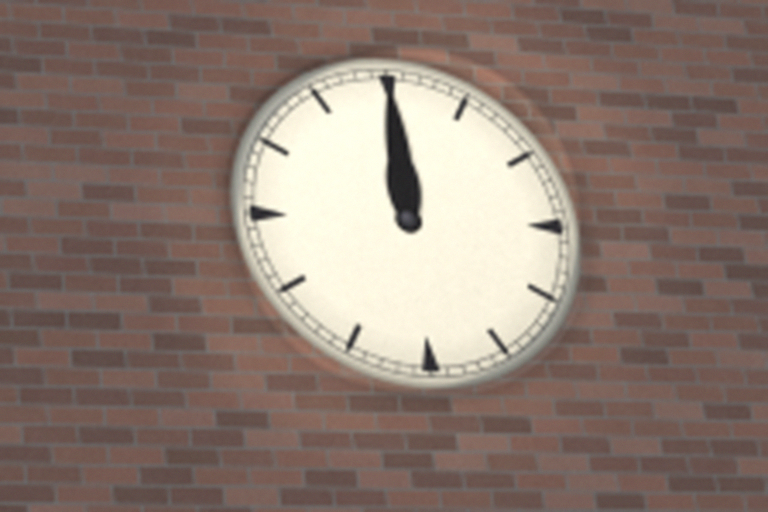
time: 12:00
